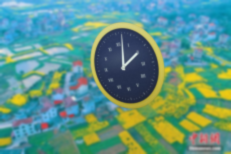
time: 2:02
